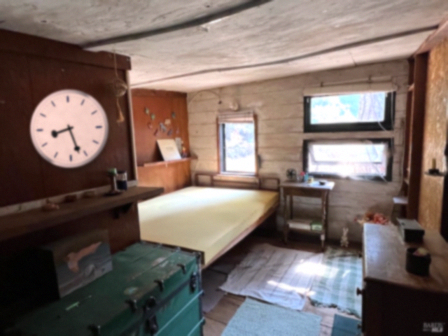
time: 8:27
